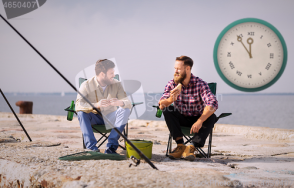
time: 11:54
